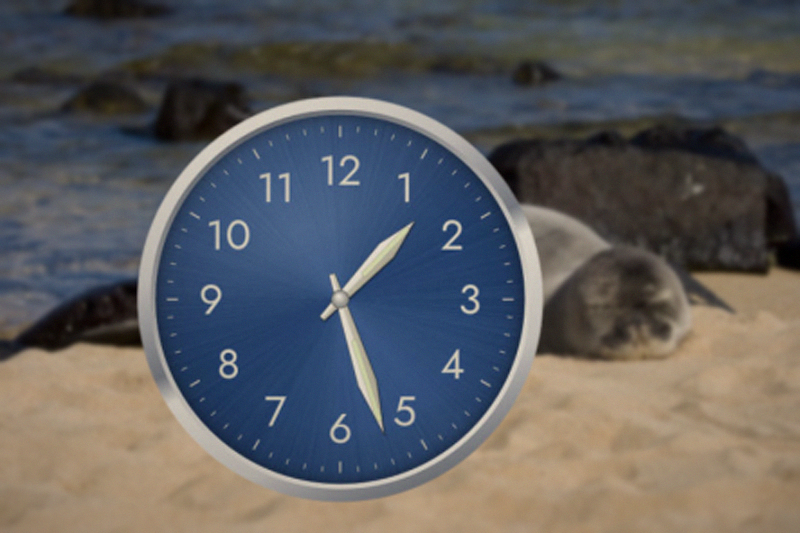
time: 1:27
